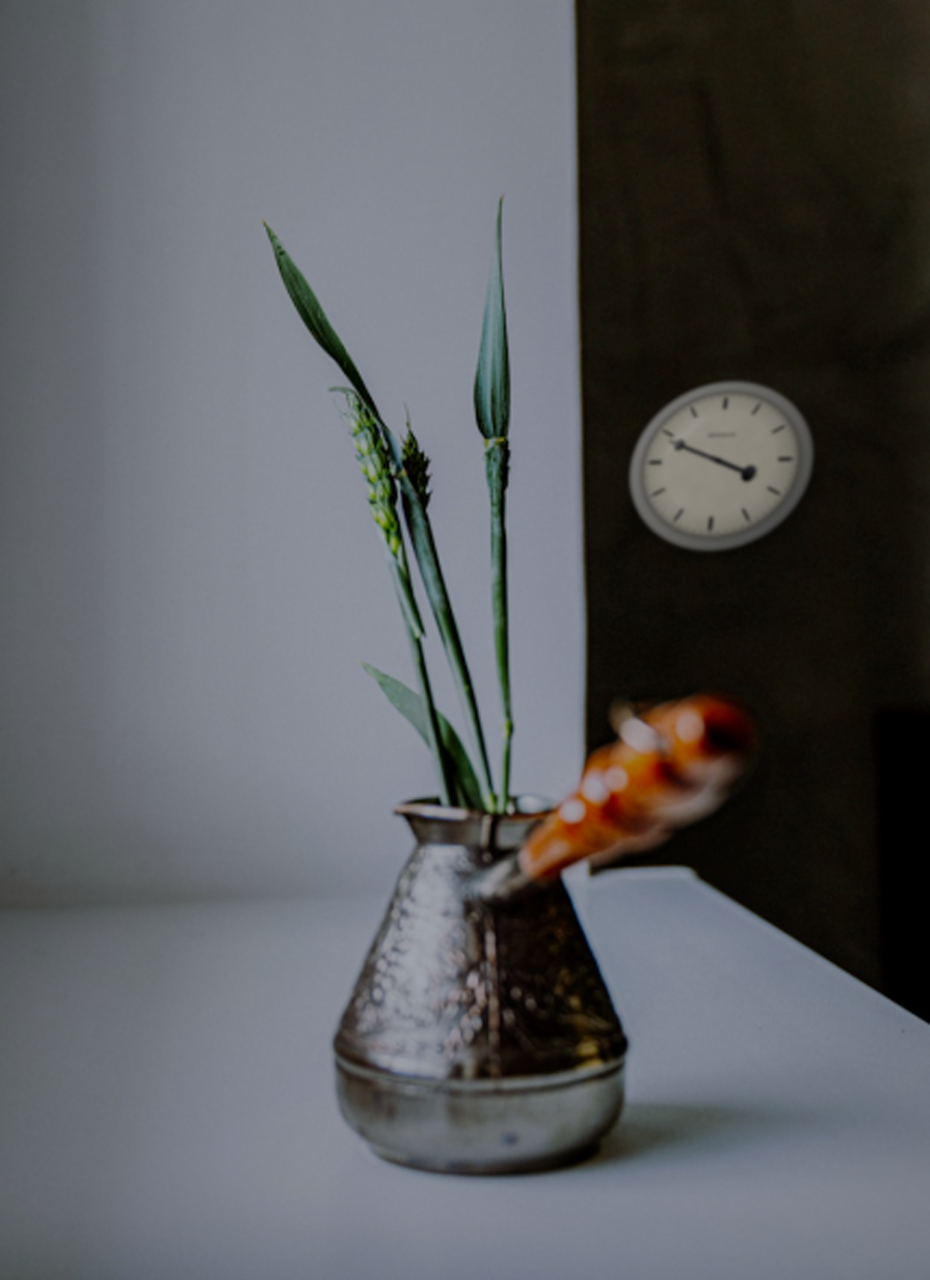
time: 3:49
